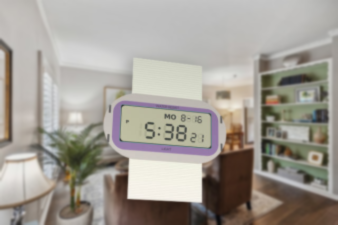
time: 5:38:21
